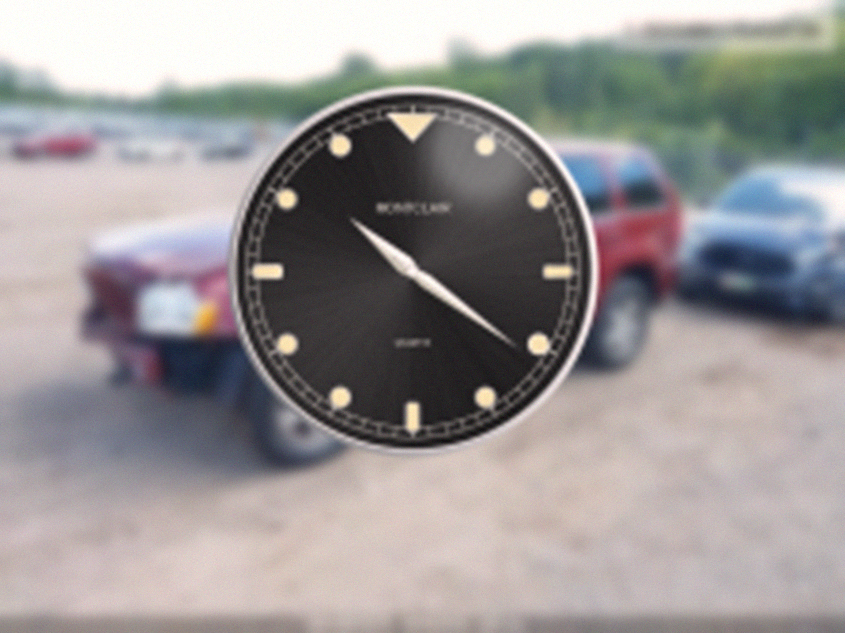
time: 10:21
